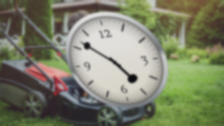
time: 4:52
